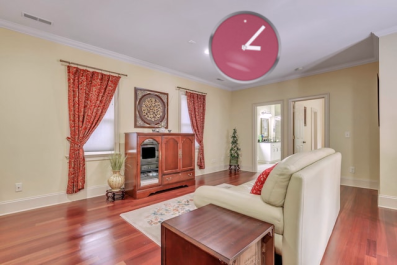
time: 3:07
